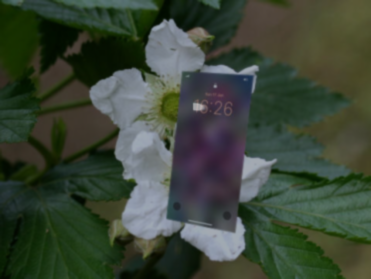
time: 16:26
